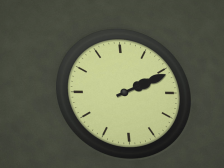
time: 2:11
